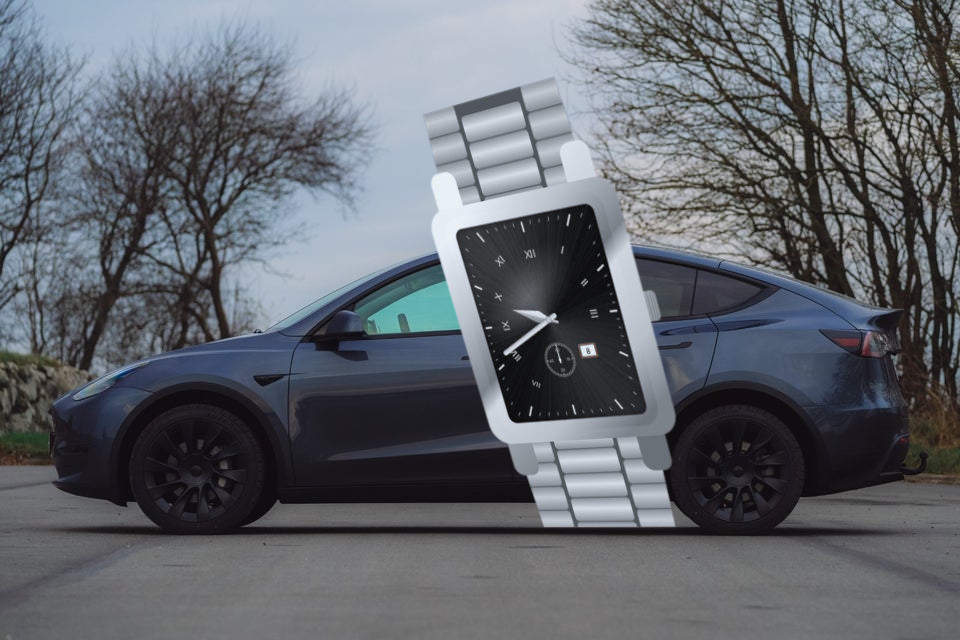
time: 9:41
